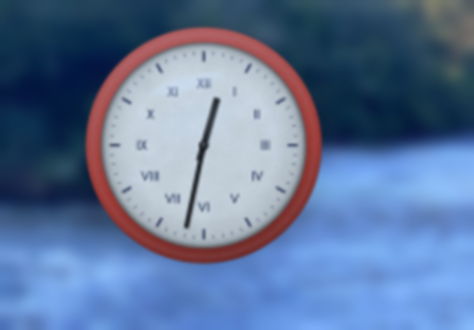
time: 12:32
